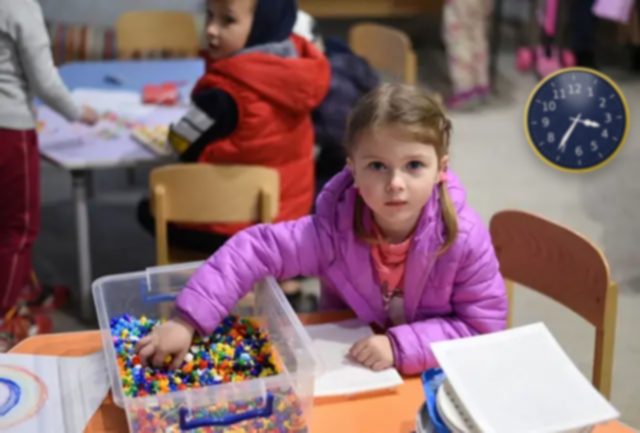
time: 3:36
